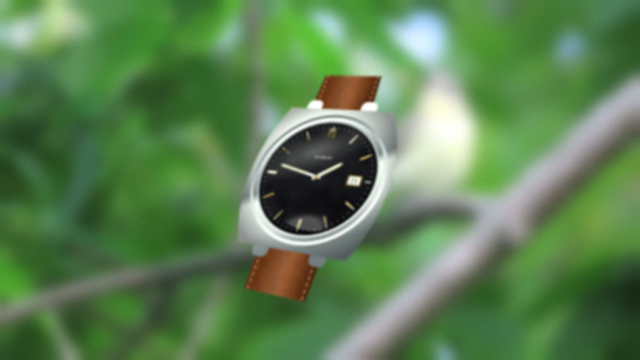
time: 1:47
